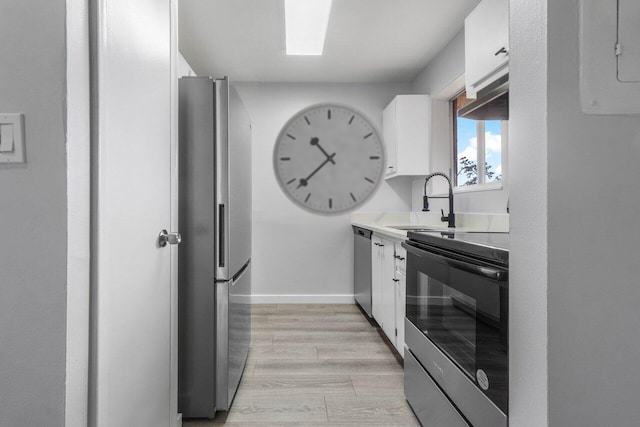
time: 10:38
